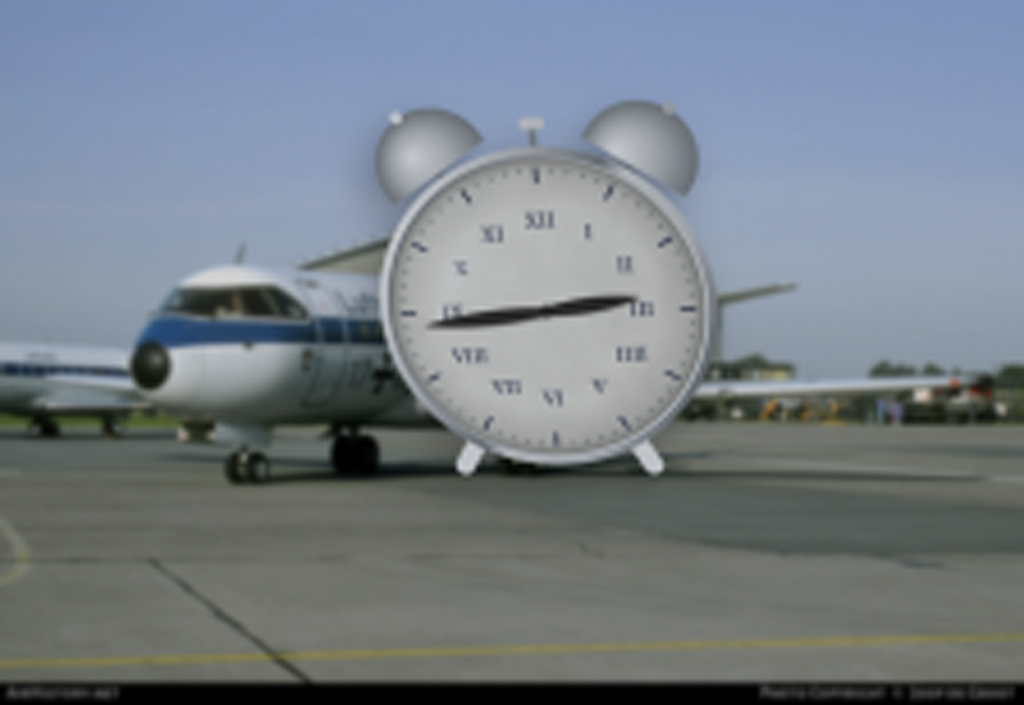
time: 2:44
